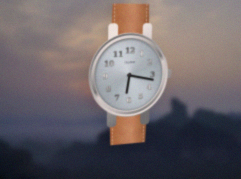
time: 6:17
